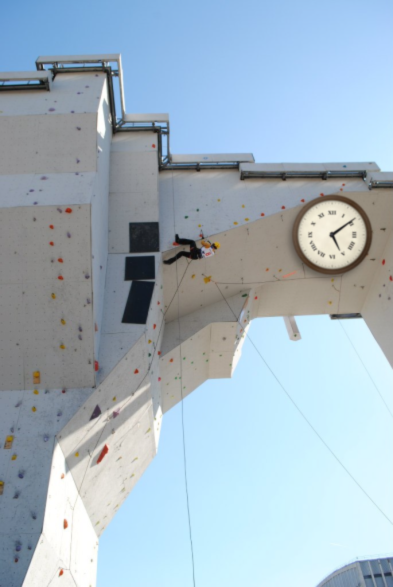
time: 5:09
